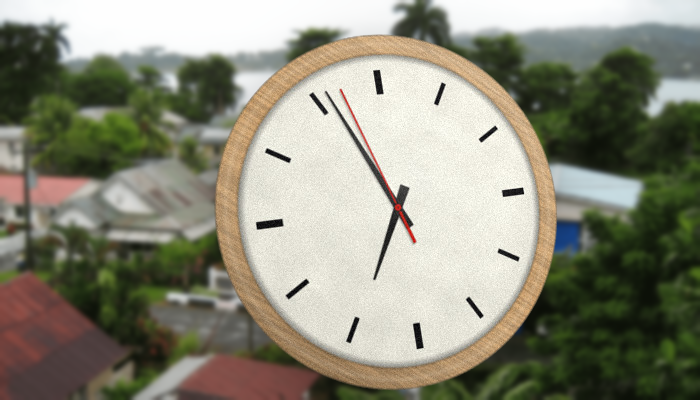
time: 6:55:57
